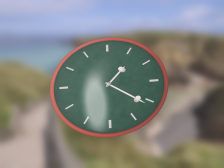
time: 1:21
